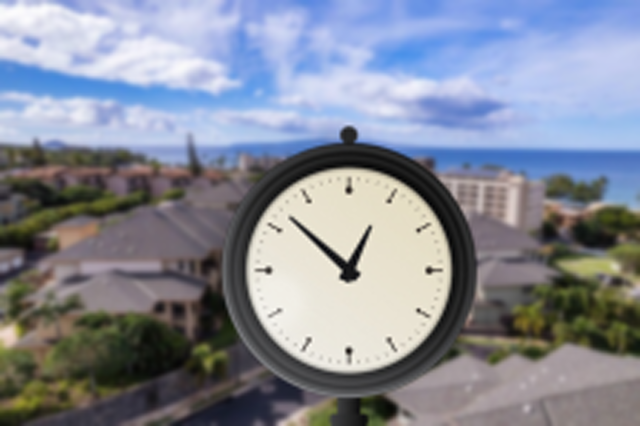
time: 12:52
